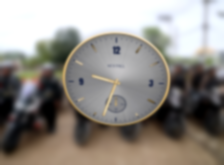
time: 9:33
